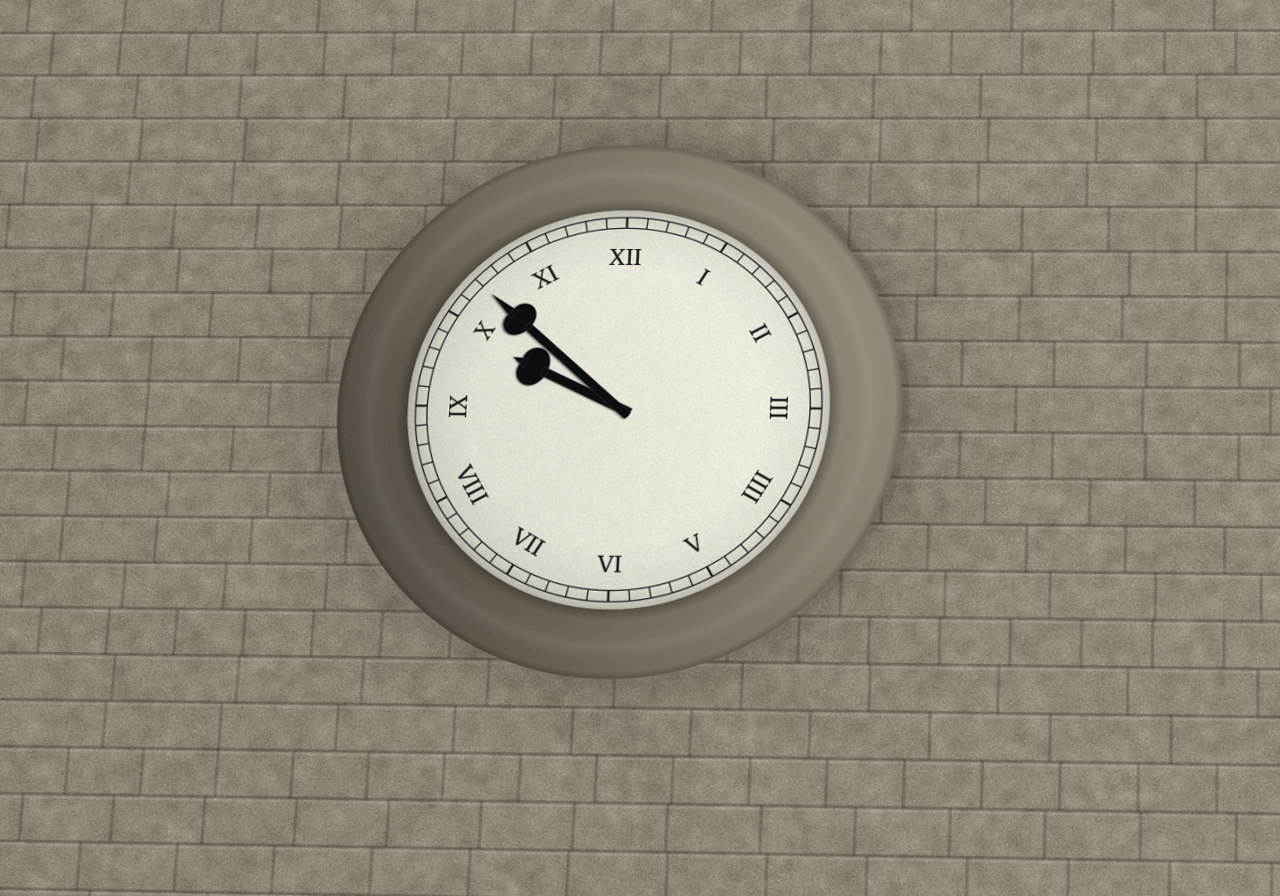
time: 9:52
